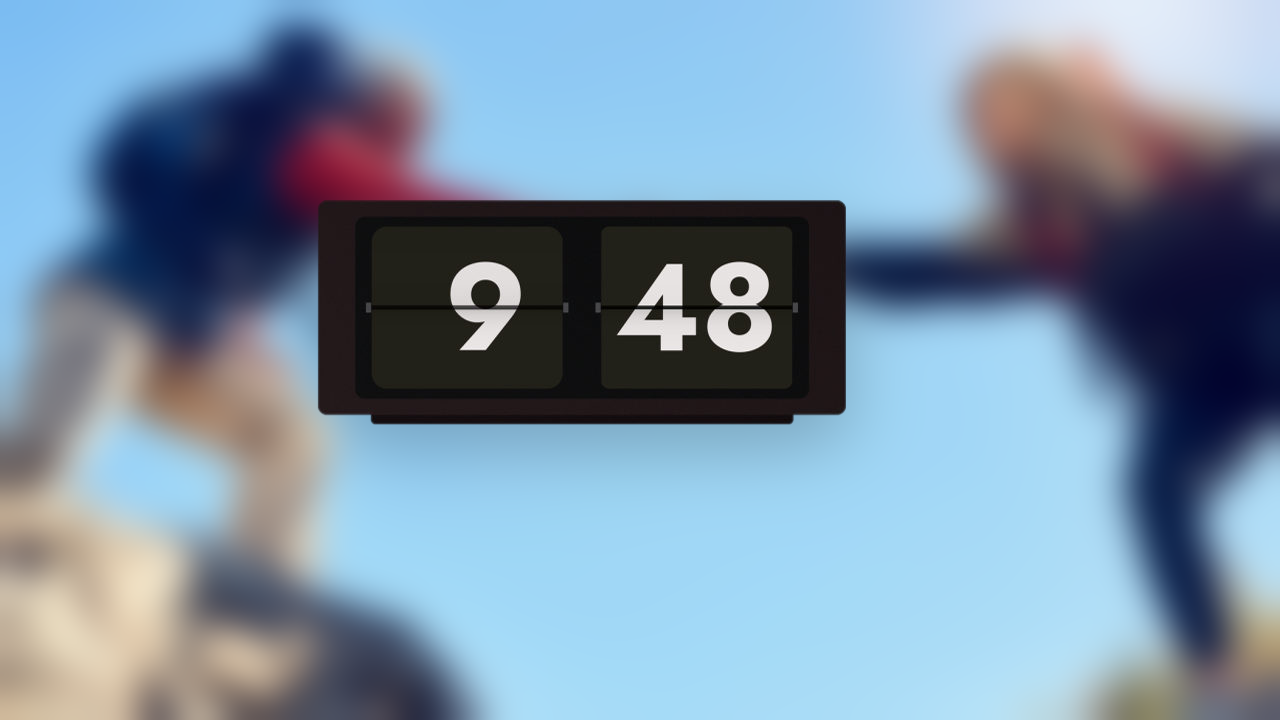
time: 9:48
